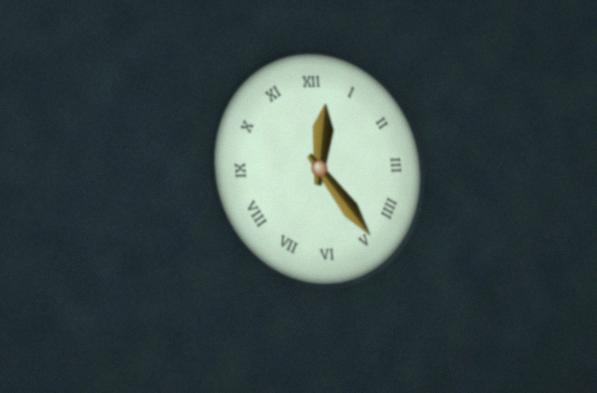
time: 12:24
